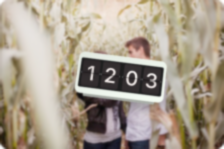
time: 12:03
